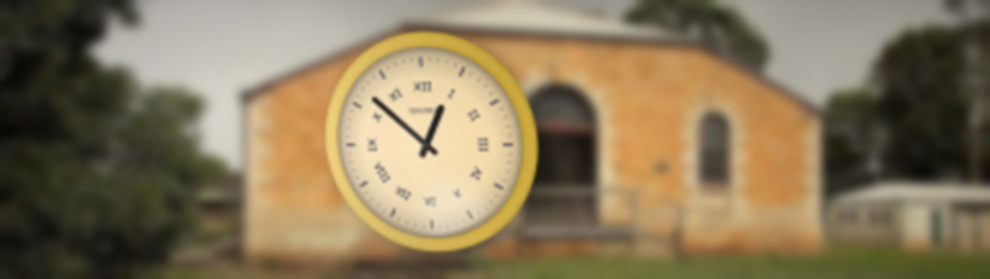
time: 12:52
